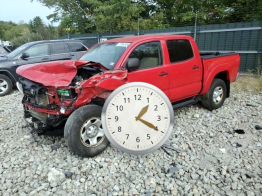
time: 1:20
